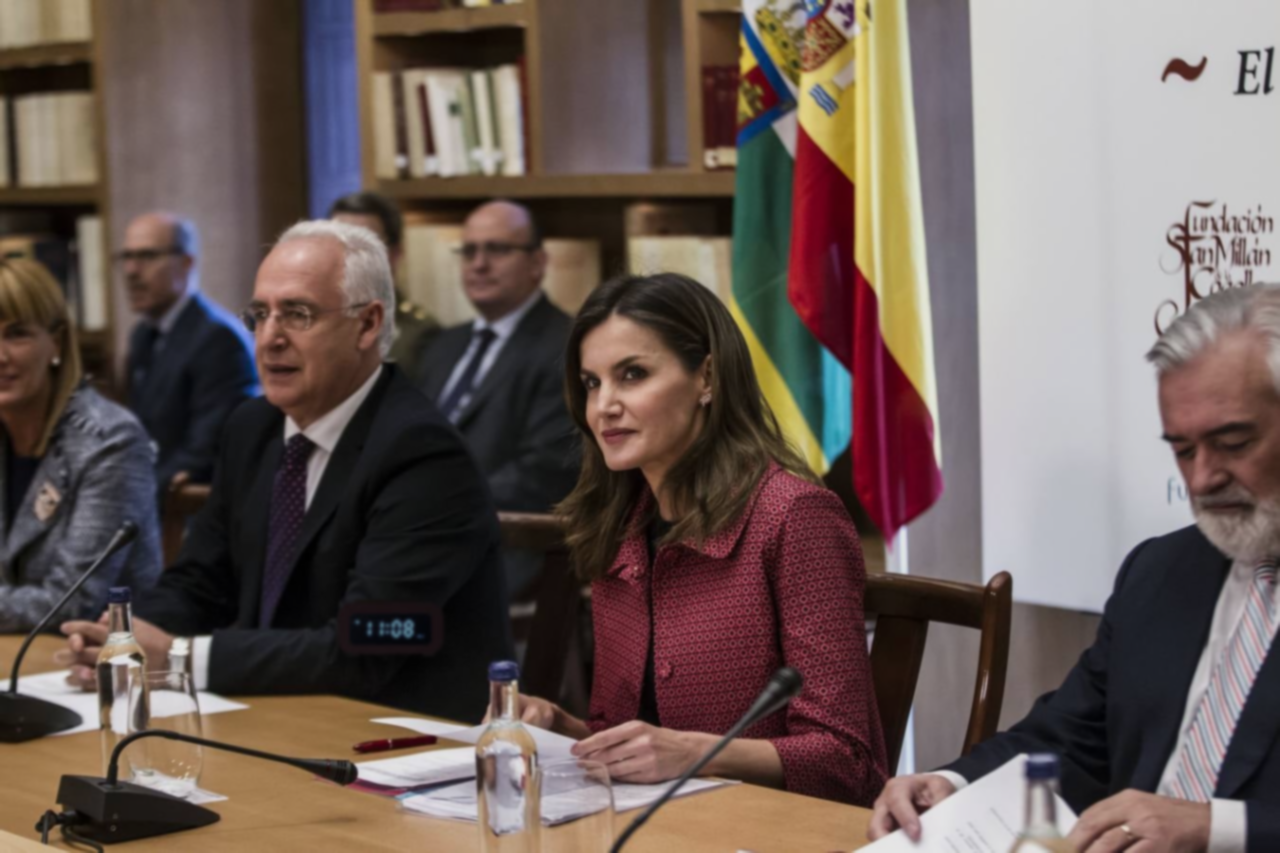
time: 11:08
